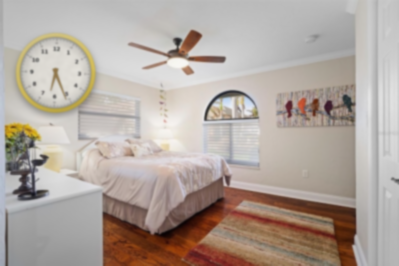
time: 6:26
